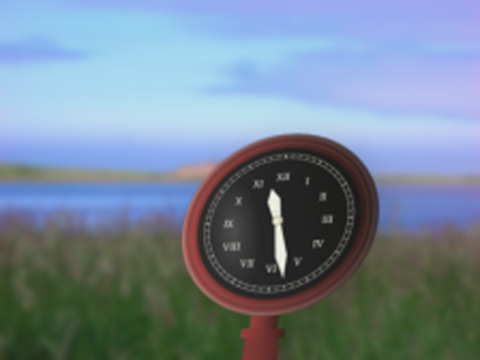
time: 11:28
